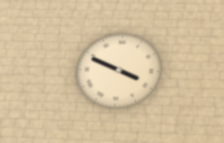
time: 3:49
